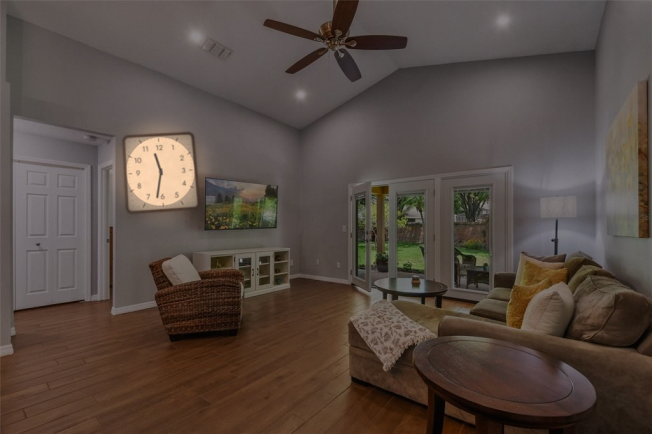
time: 11:32
